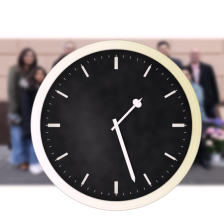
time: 1:27
